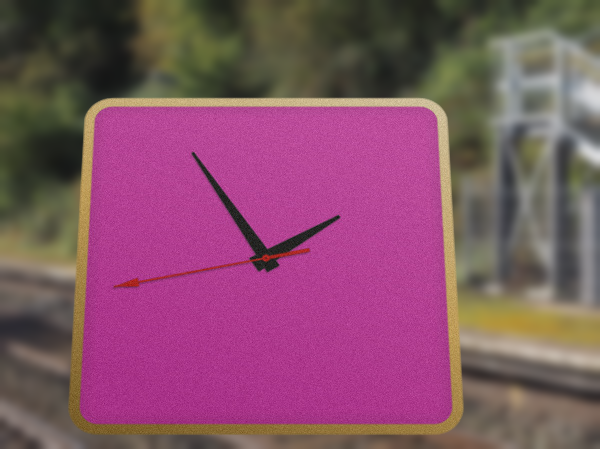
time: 1:54:43
